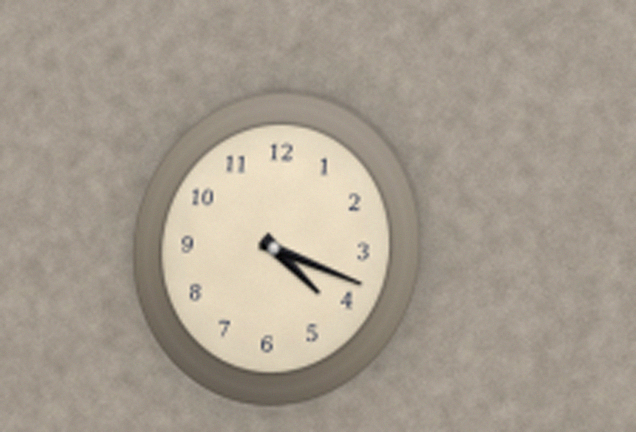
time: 4:18
